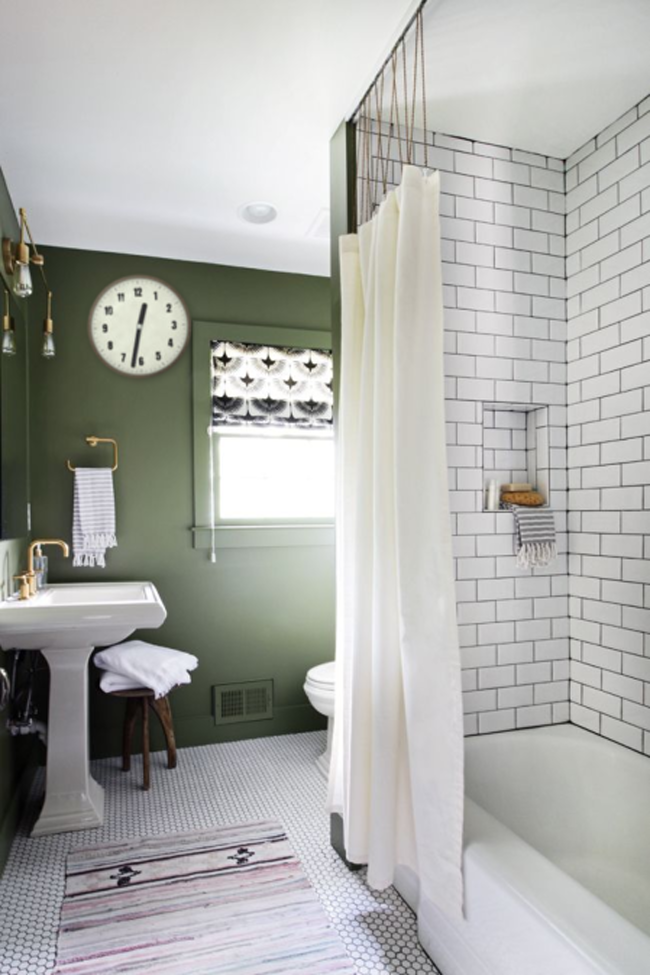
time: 12:32
